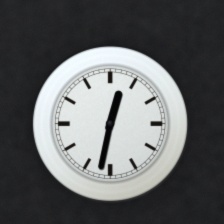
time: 12:32
